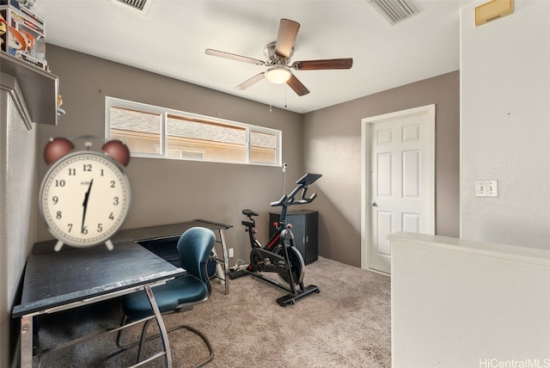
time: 12:31
